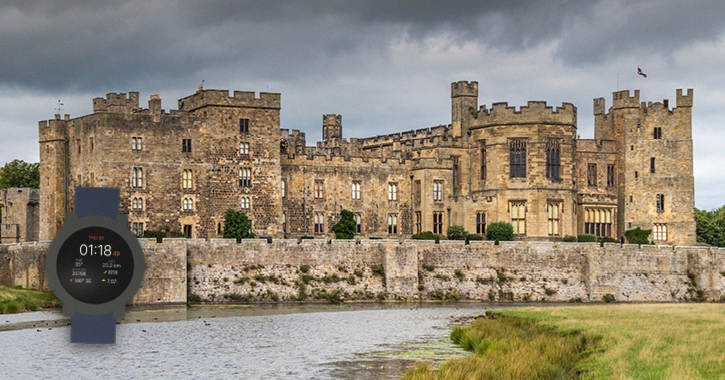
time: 1:18
